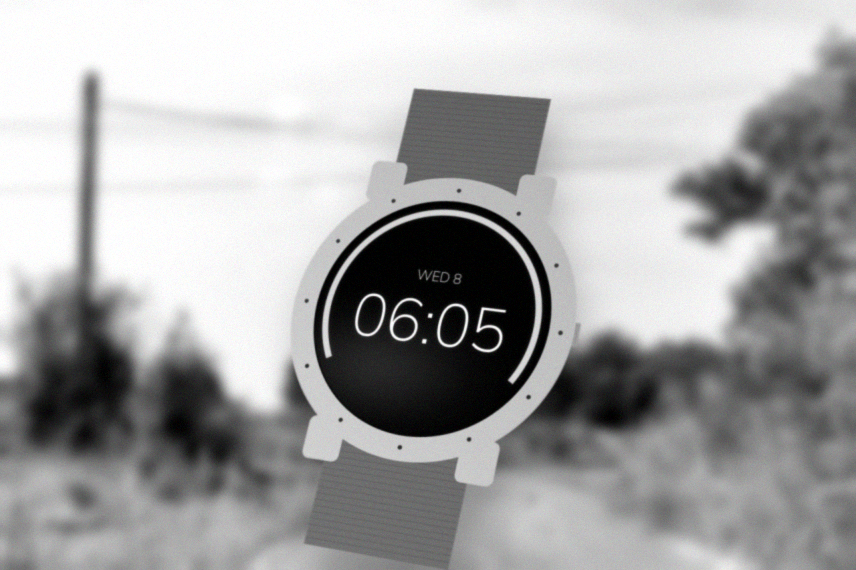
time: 6:05
